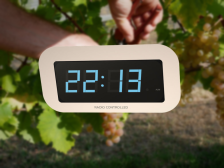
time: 22:13
